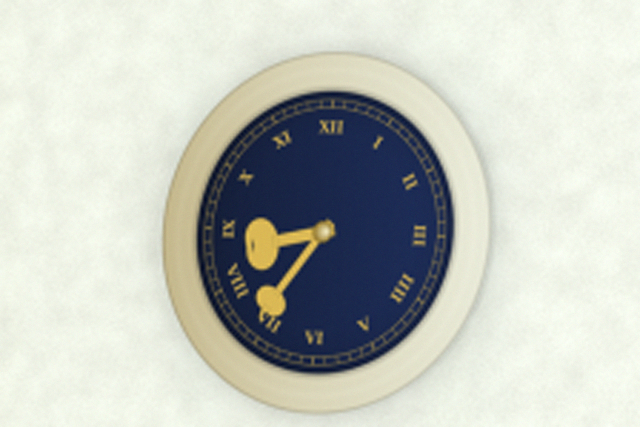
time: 8:36
